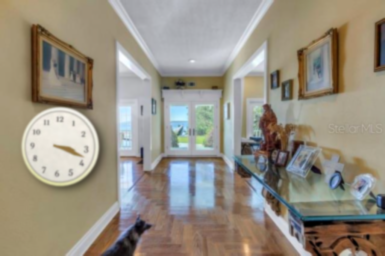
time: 3:18
